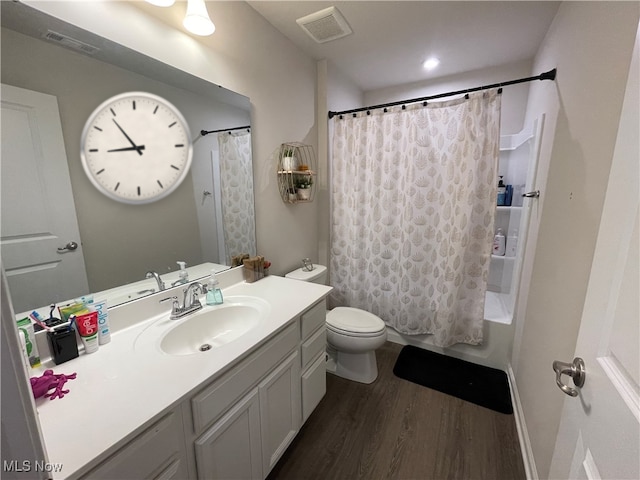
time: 8:54
